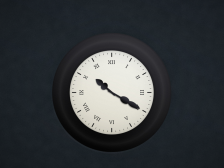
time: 10:20
